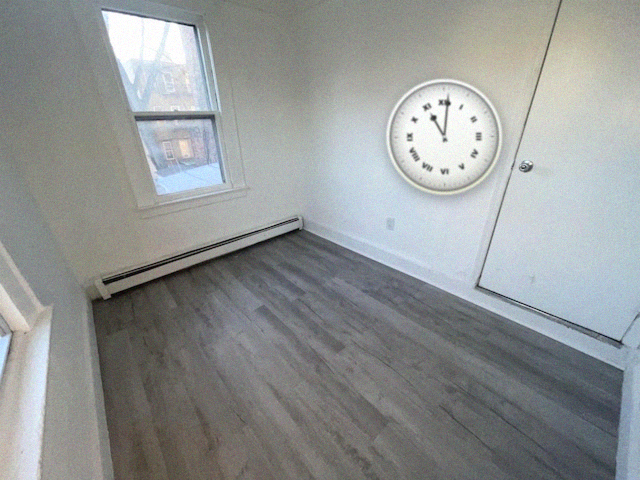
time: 11:01
